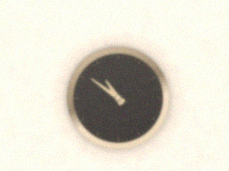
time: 10:51
